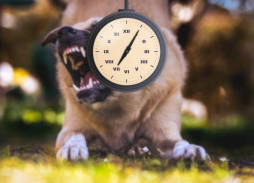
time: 7:05
